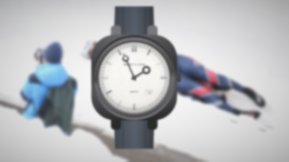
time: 1:56
